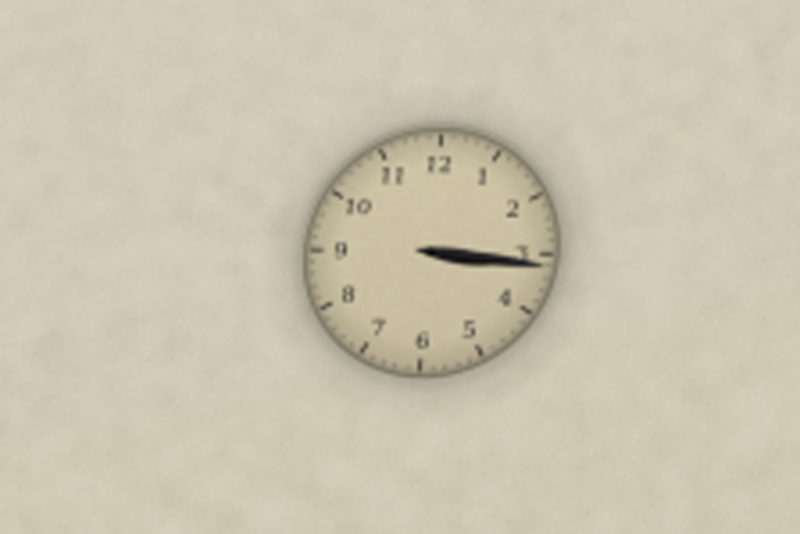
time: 3:16
